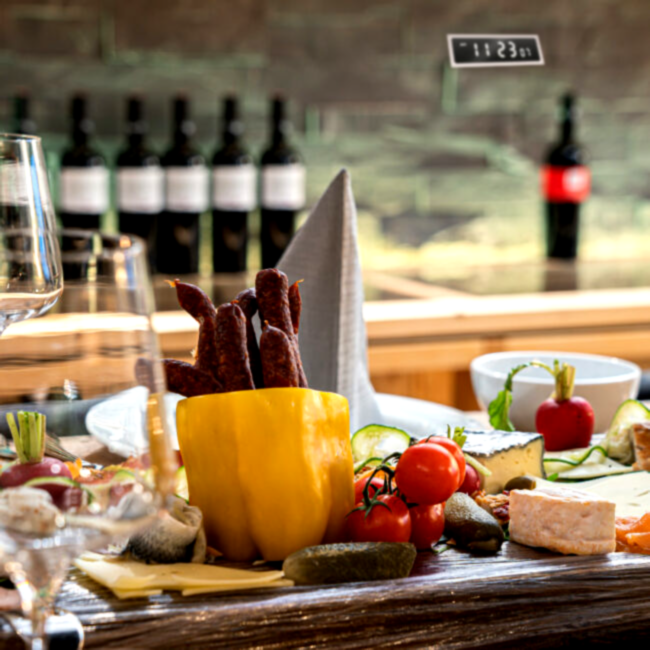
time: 11:23
